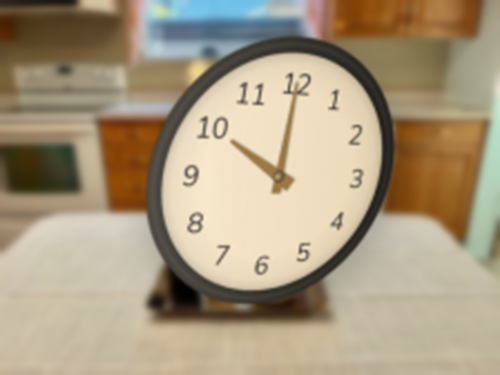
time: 10:00
